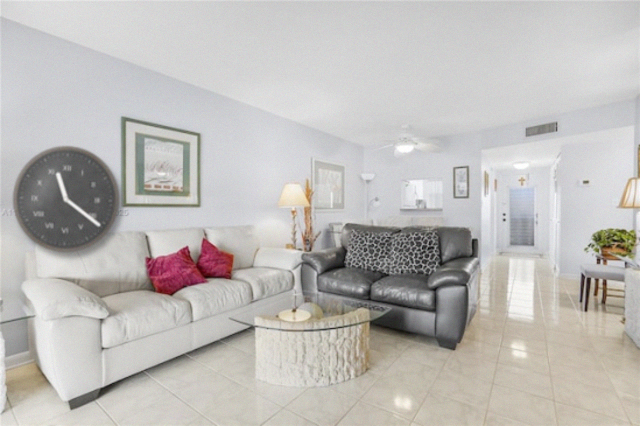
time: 11:21
